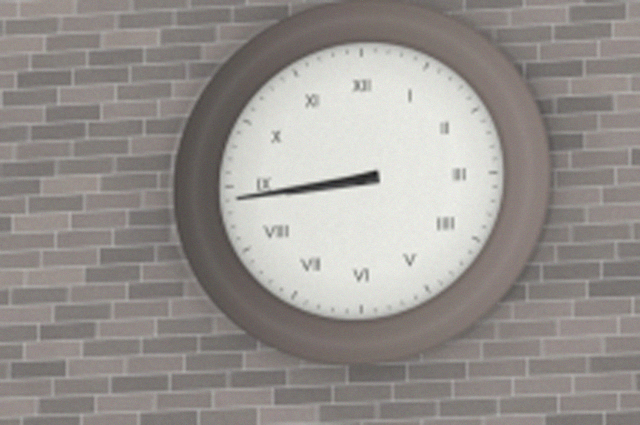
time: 8:44
